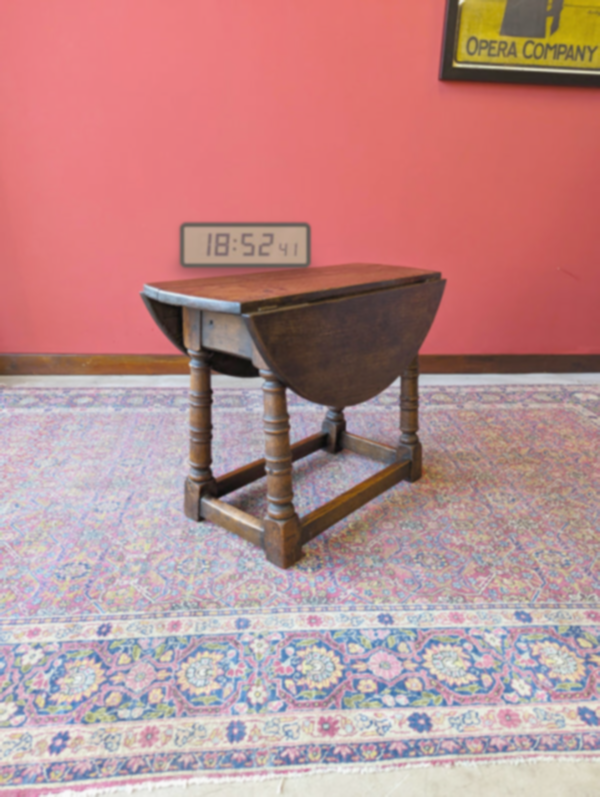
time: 18:52:41
